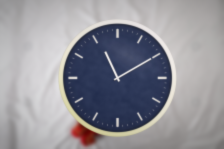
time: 11:10
